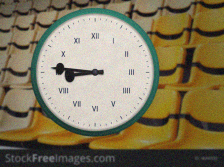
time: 8:46
